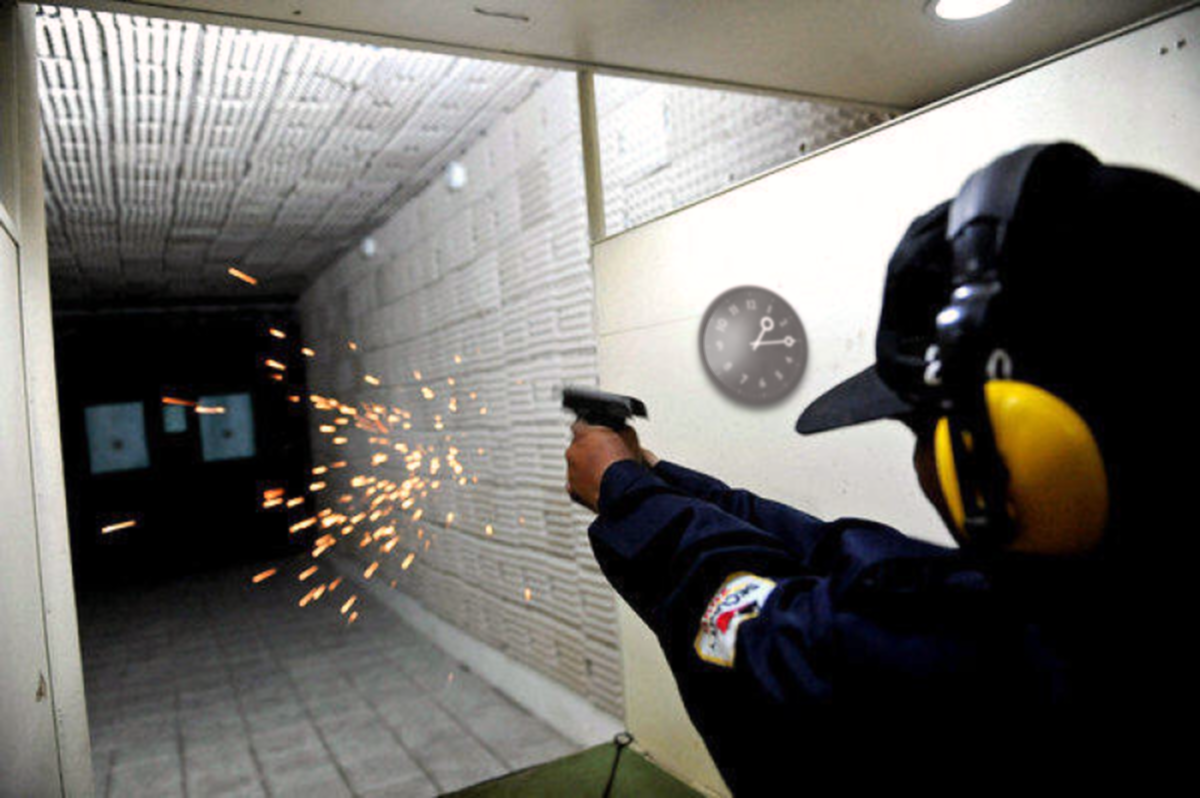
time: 1:15
